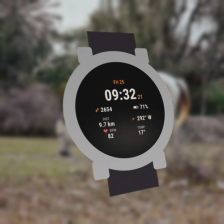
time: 9:32
